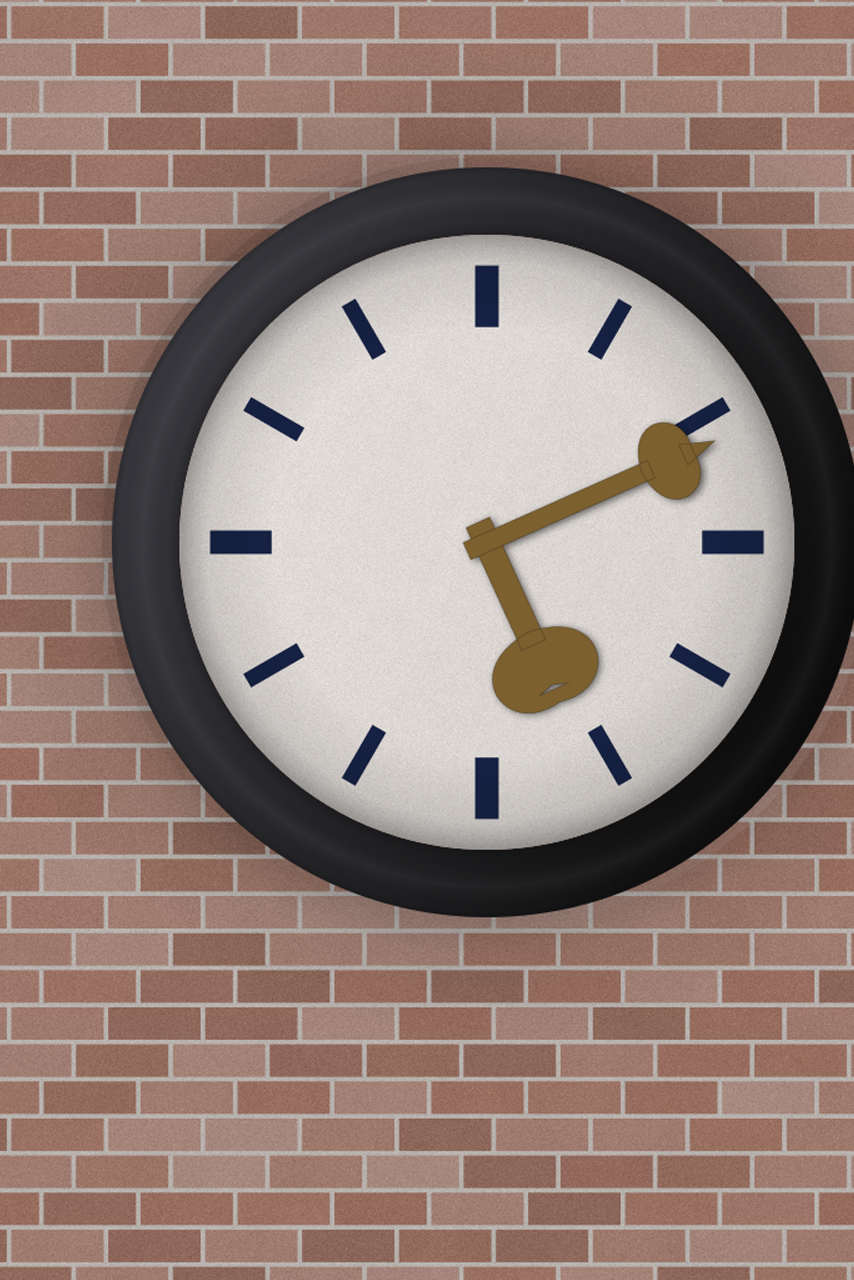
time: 5:11
